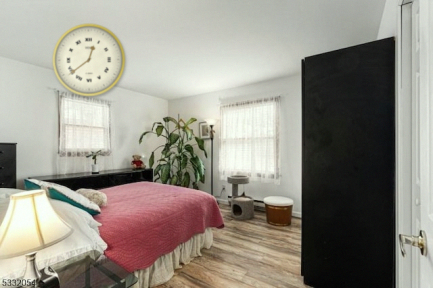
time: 12:39
